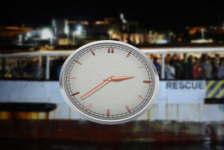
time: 2:38
